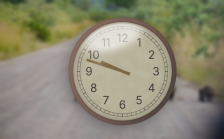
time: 9:48
